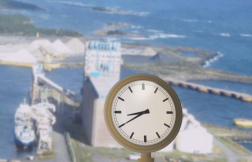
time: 8:40
